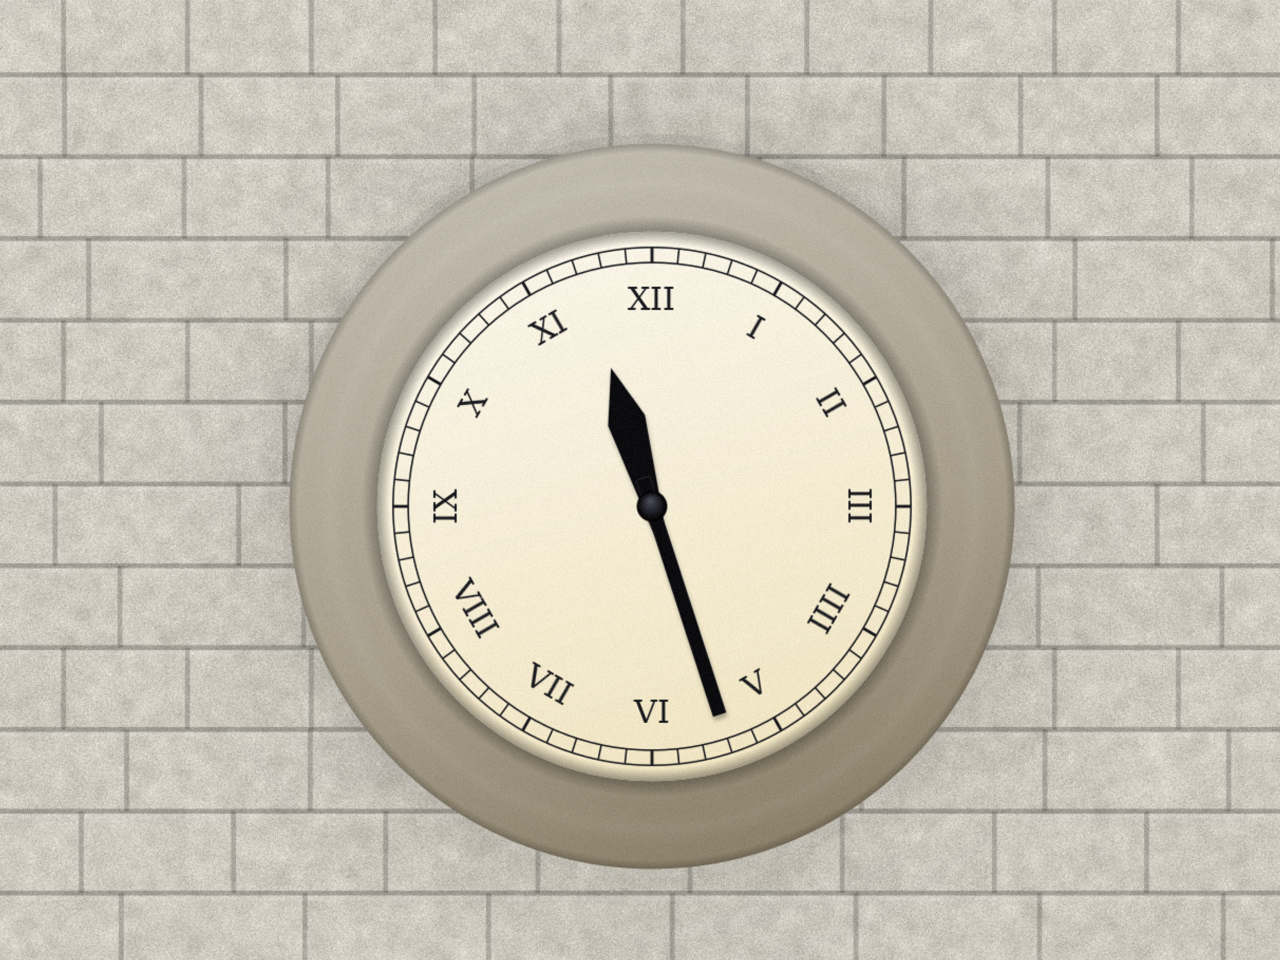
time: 11:27
